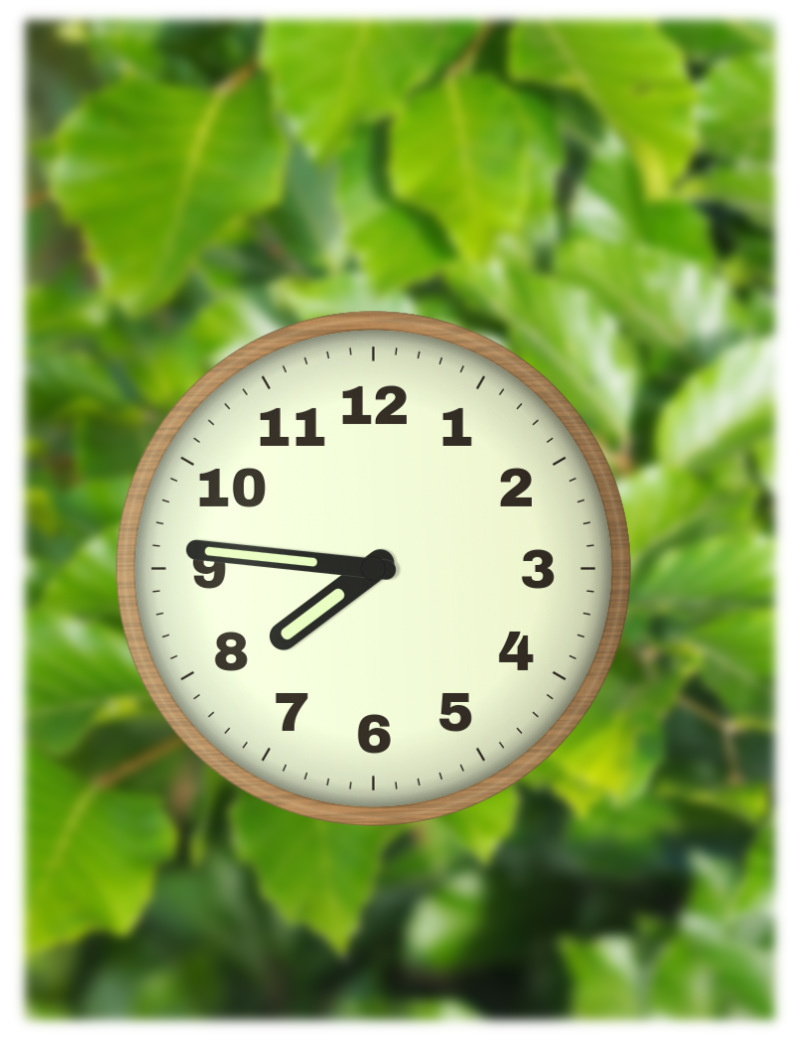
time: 7:46
